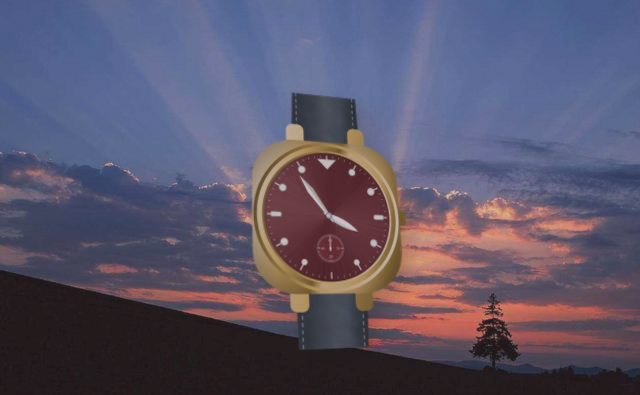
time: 3:54
